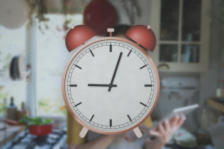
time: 9:03
